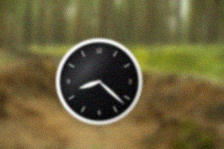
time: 8:22
